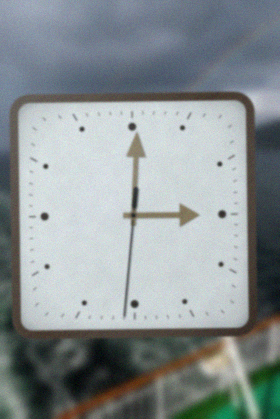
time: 3:00:31
